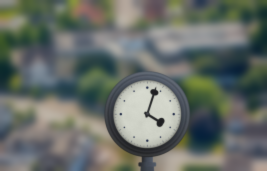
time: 4:03
